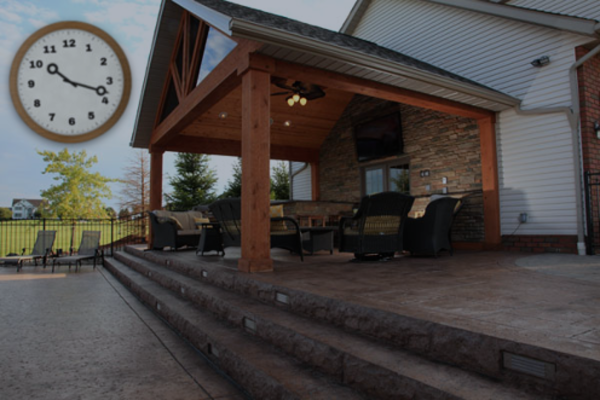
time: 10:18
